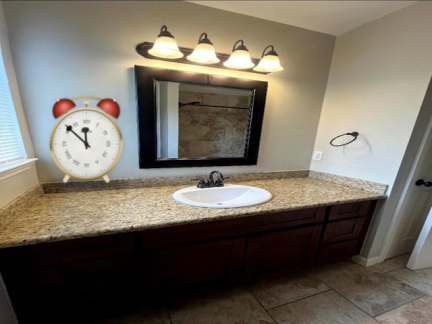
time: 11:52
